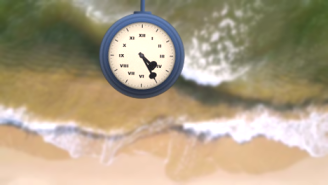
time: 4:25
